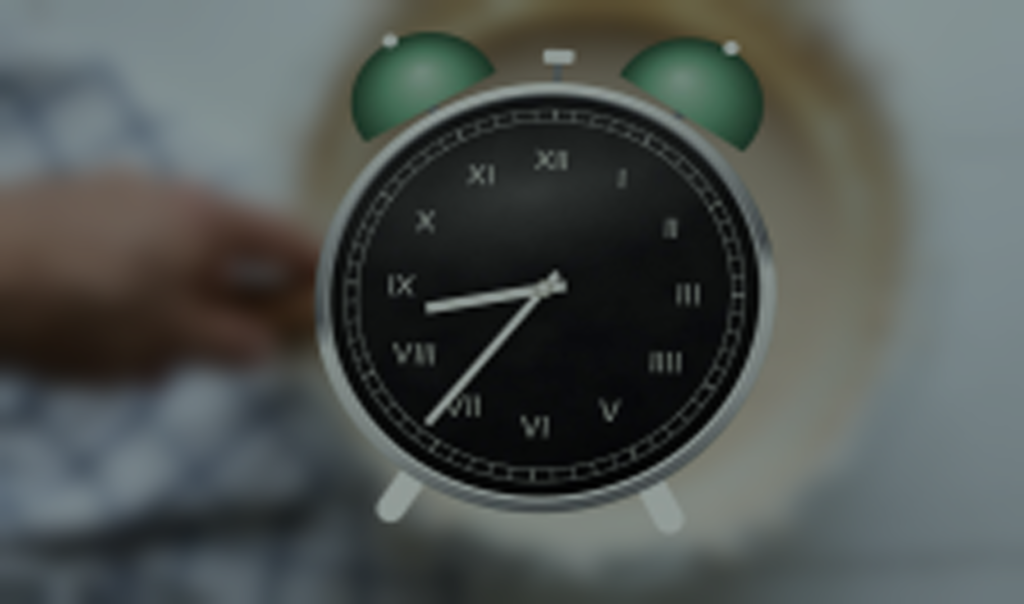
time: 8:36
